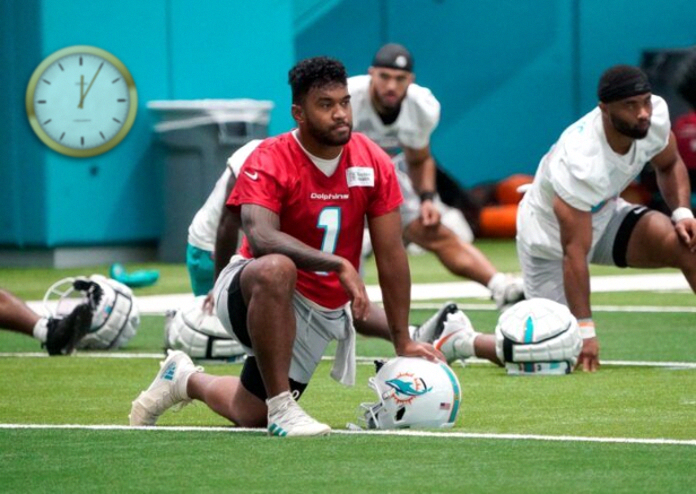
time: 12:05
